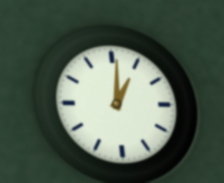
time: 1:01
